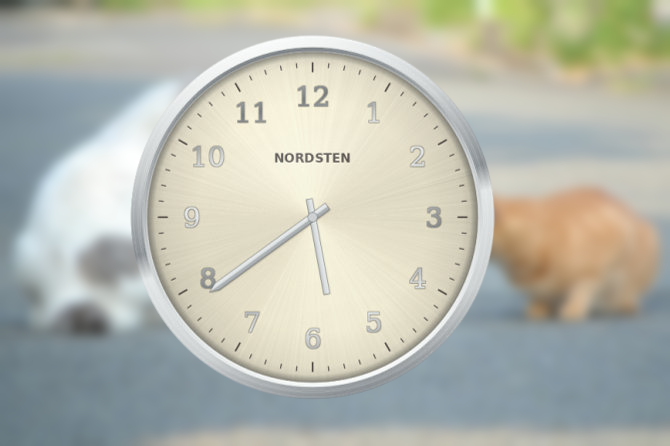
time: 5:39
